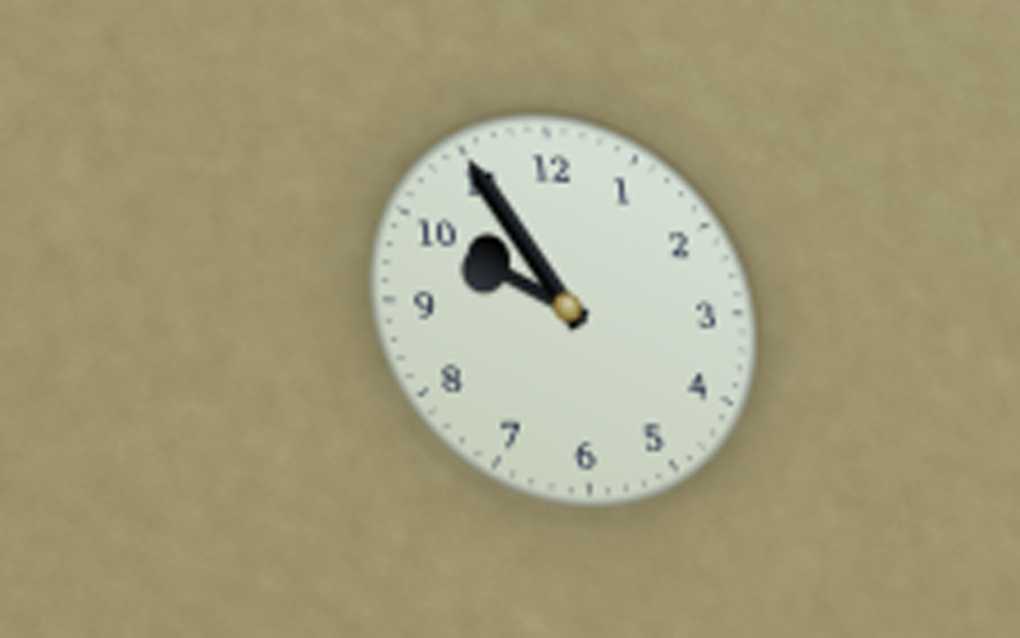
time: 9:55
